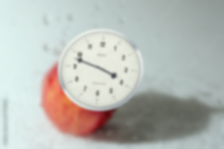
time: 3:48
